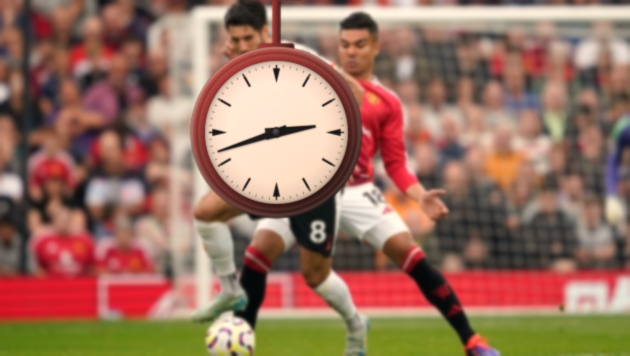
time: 2:42
